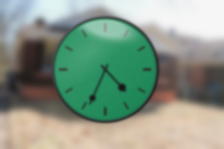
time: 4:34
